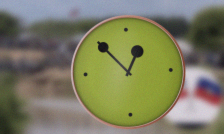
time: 12:53
